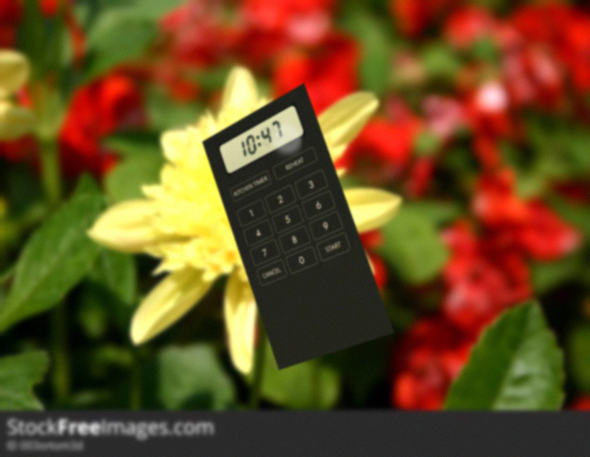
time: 10:47
